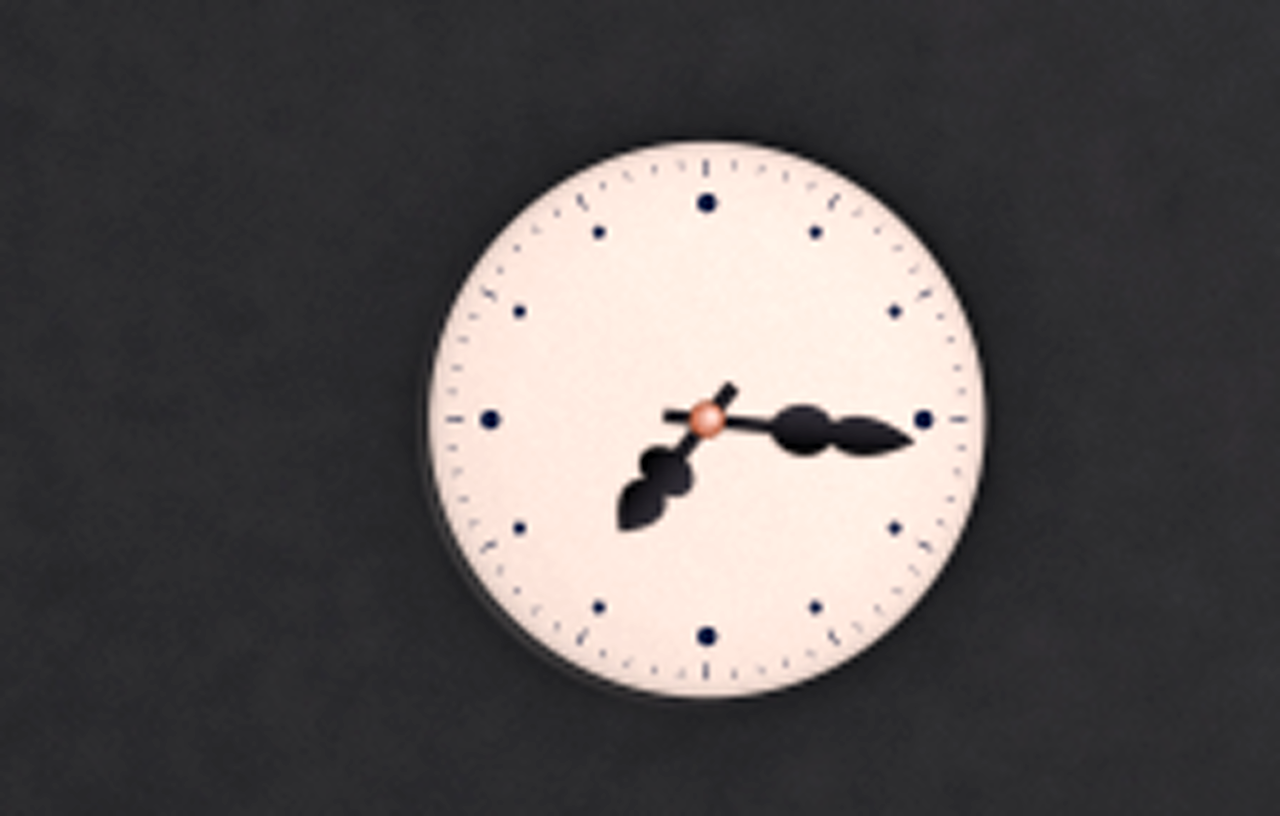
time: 7:16
